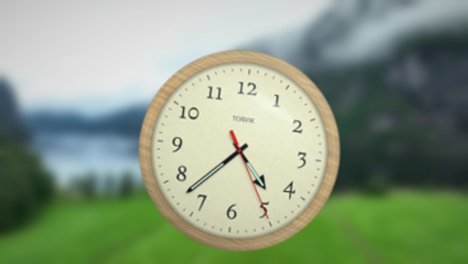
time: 4:37:25
